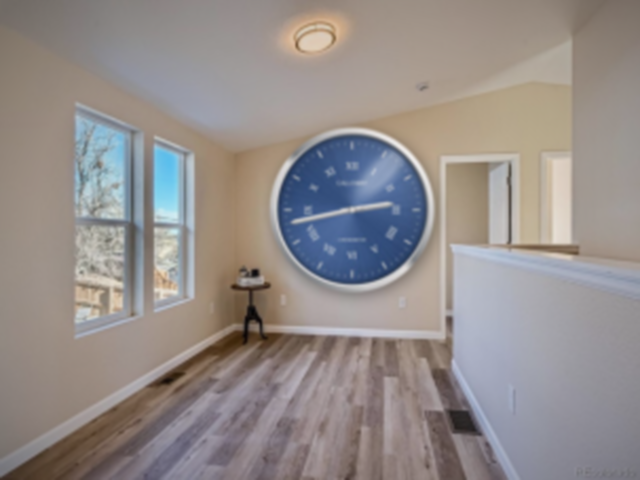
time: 2:43
